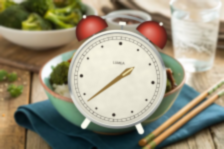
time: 1:38
